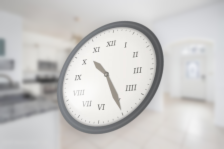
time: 10:25
